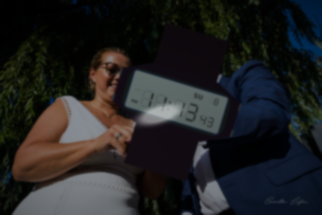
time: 11:13
